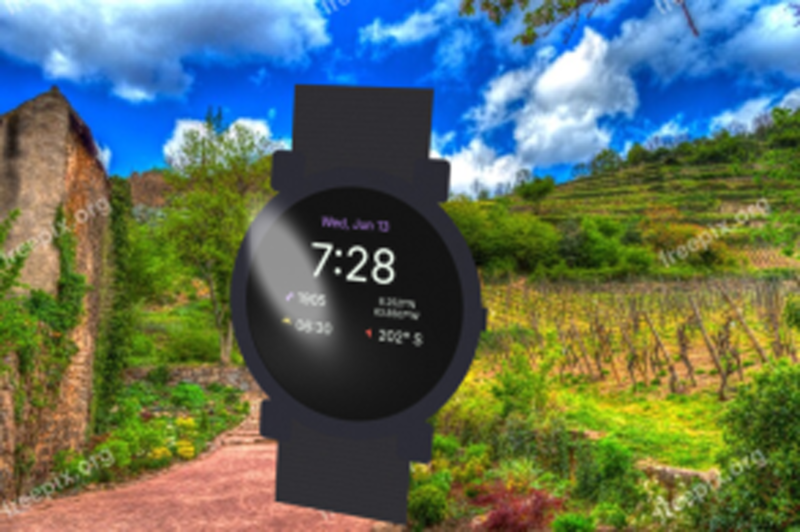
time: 7:28
